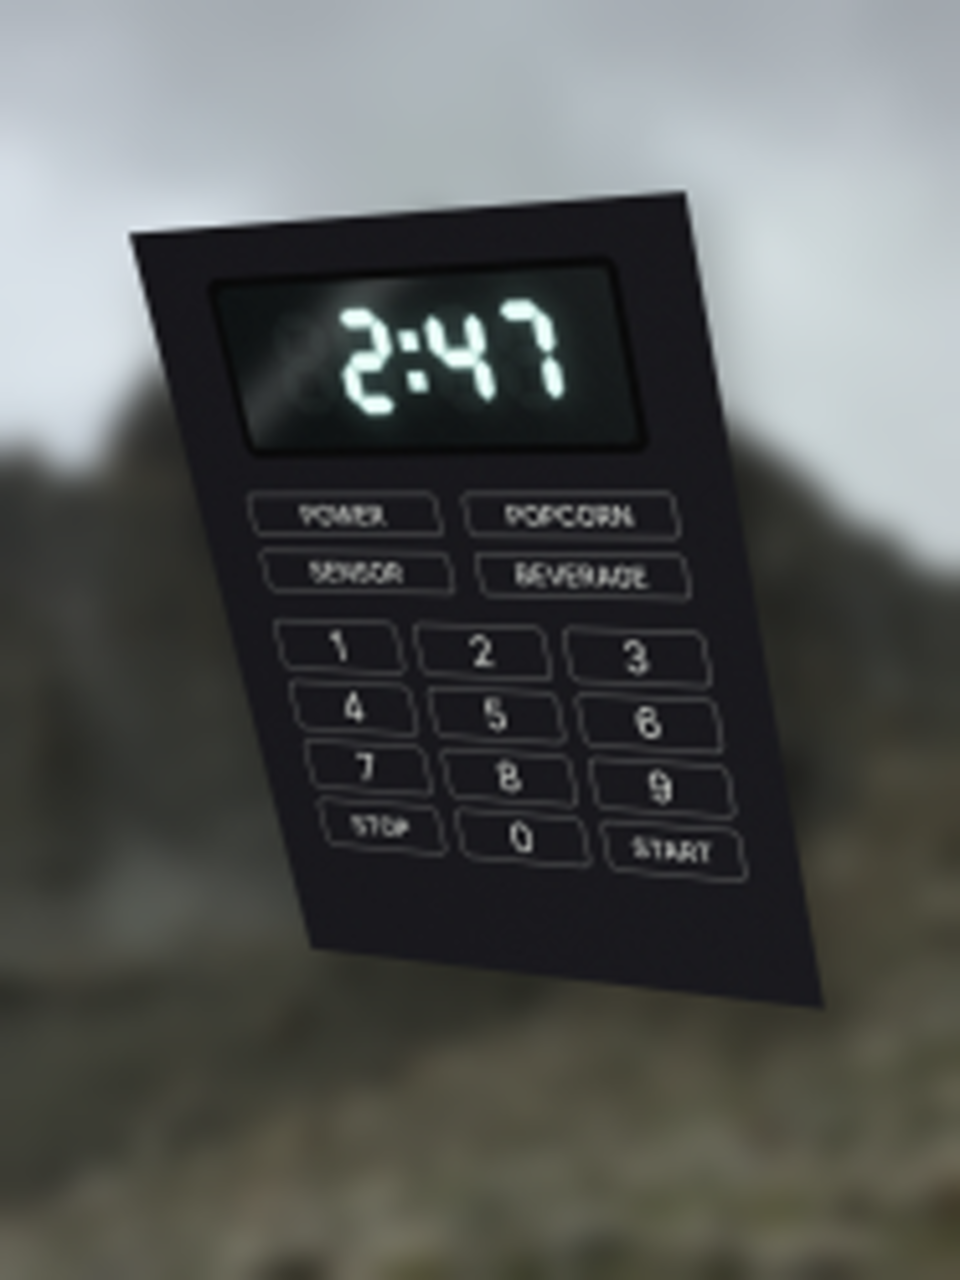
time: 2:47
